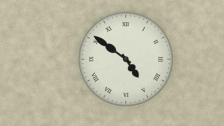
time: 4:51
